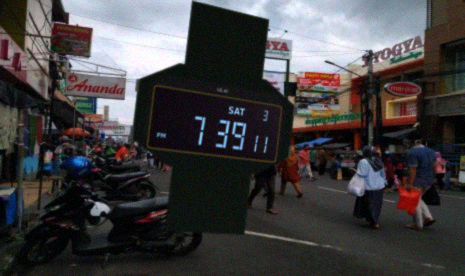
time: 7:39:11
